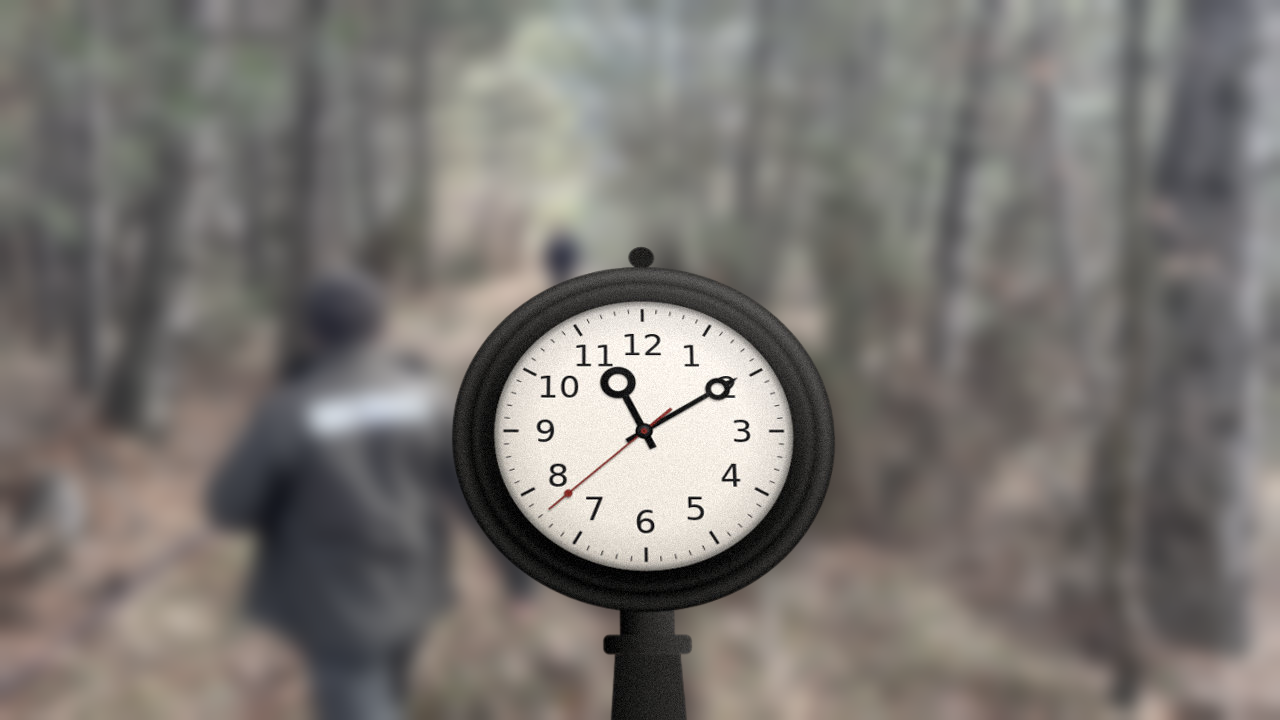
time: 11:09:38
